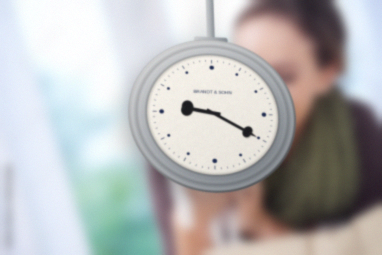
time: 9:20
